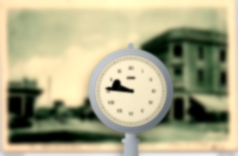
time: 9:46
